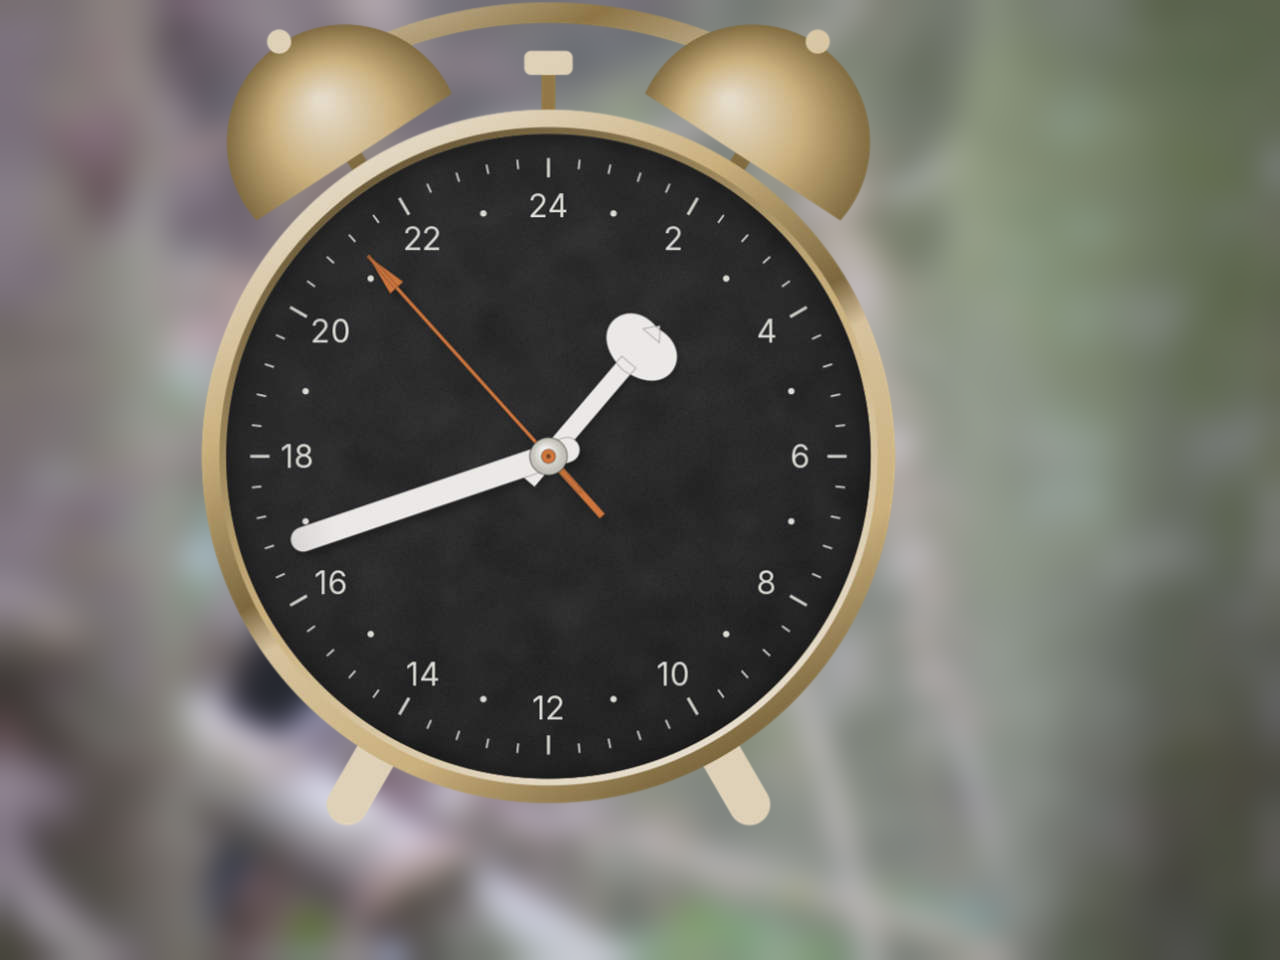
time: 2:41:53
